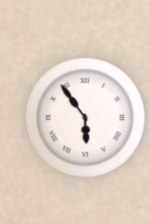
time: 5:54
